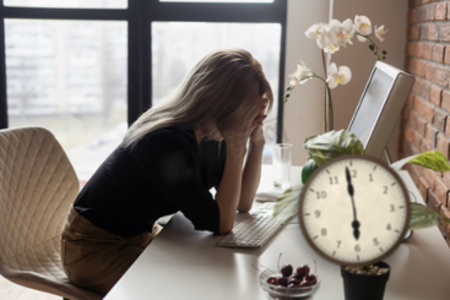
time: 5:59
